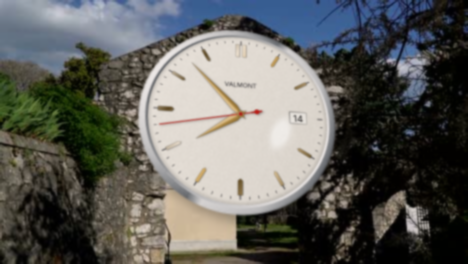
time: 7:52:43
